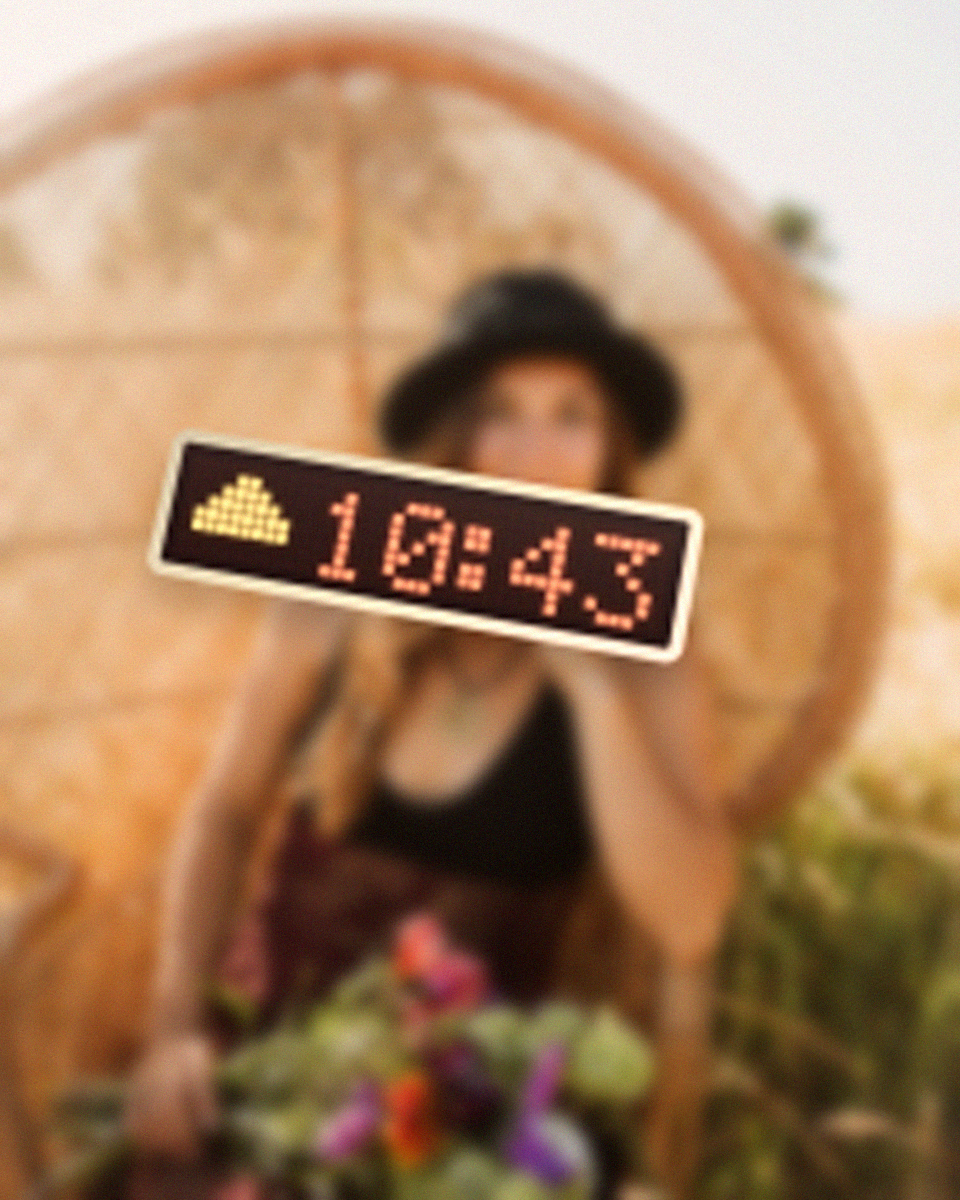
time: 10:43
